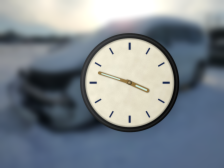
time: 3:48
